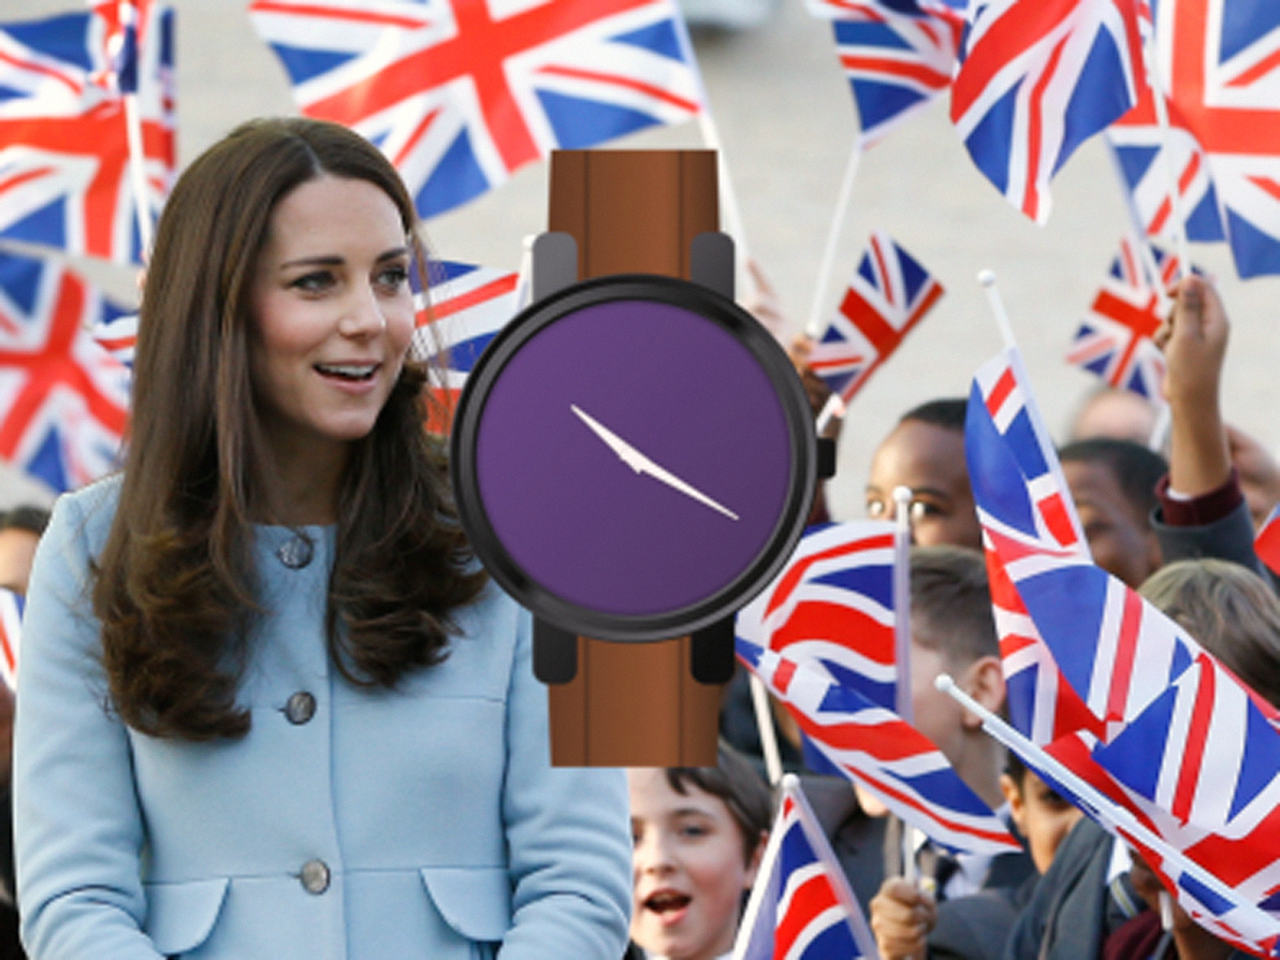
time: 10:20
